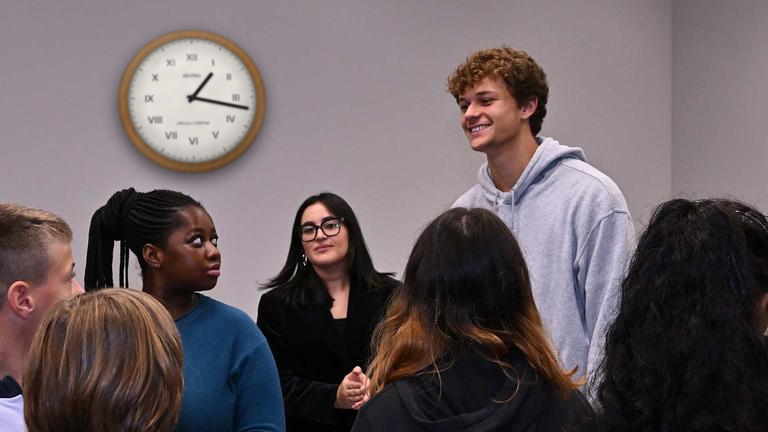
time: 1:17
